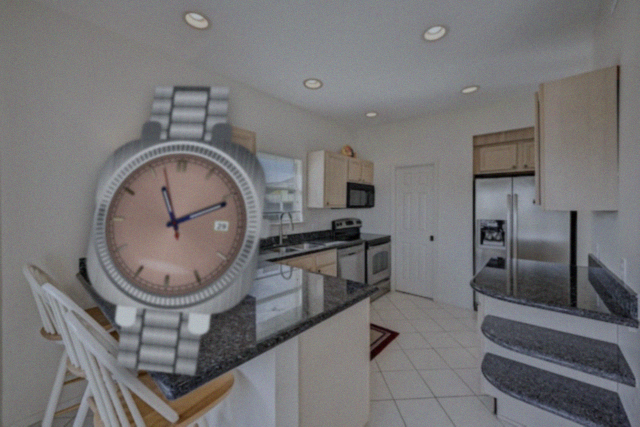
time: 11:10:57
